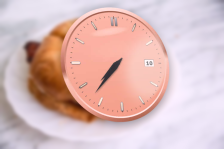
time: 7:37
